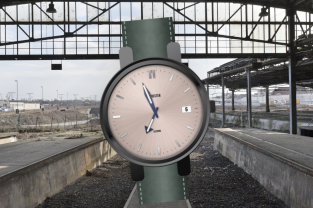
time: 6:57
